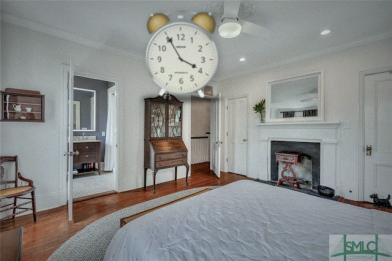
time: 3:55
